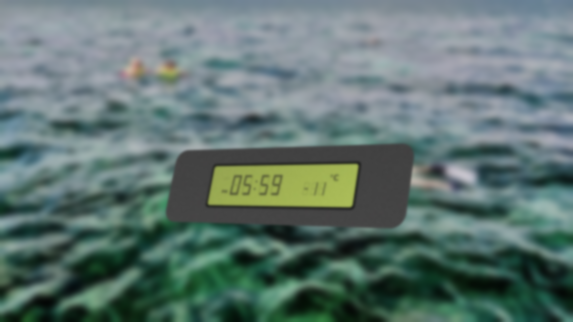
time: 5:59
